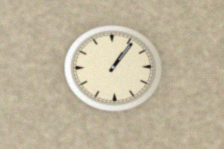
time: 1:06
